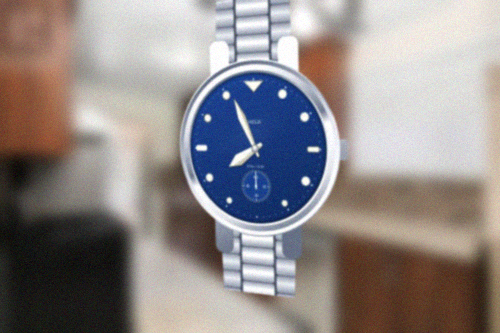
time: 7:56
